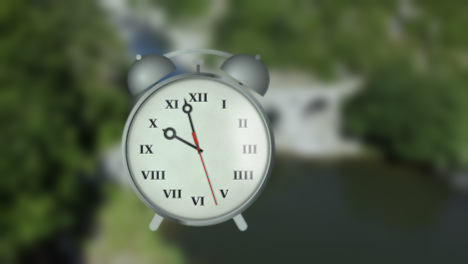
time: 9:57:27
